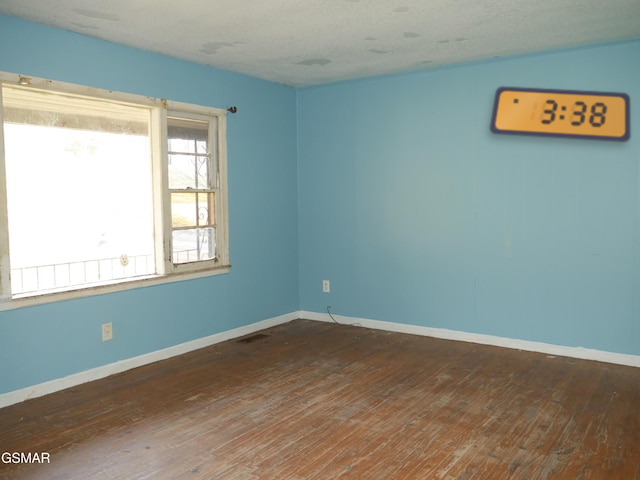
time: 3:38
